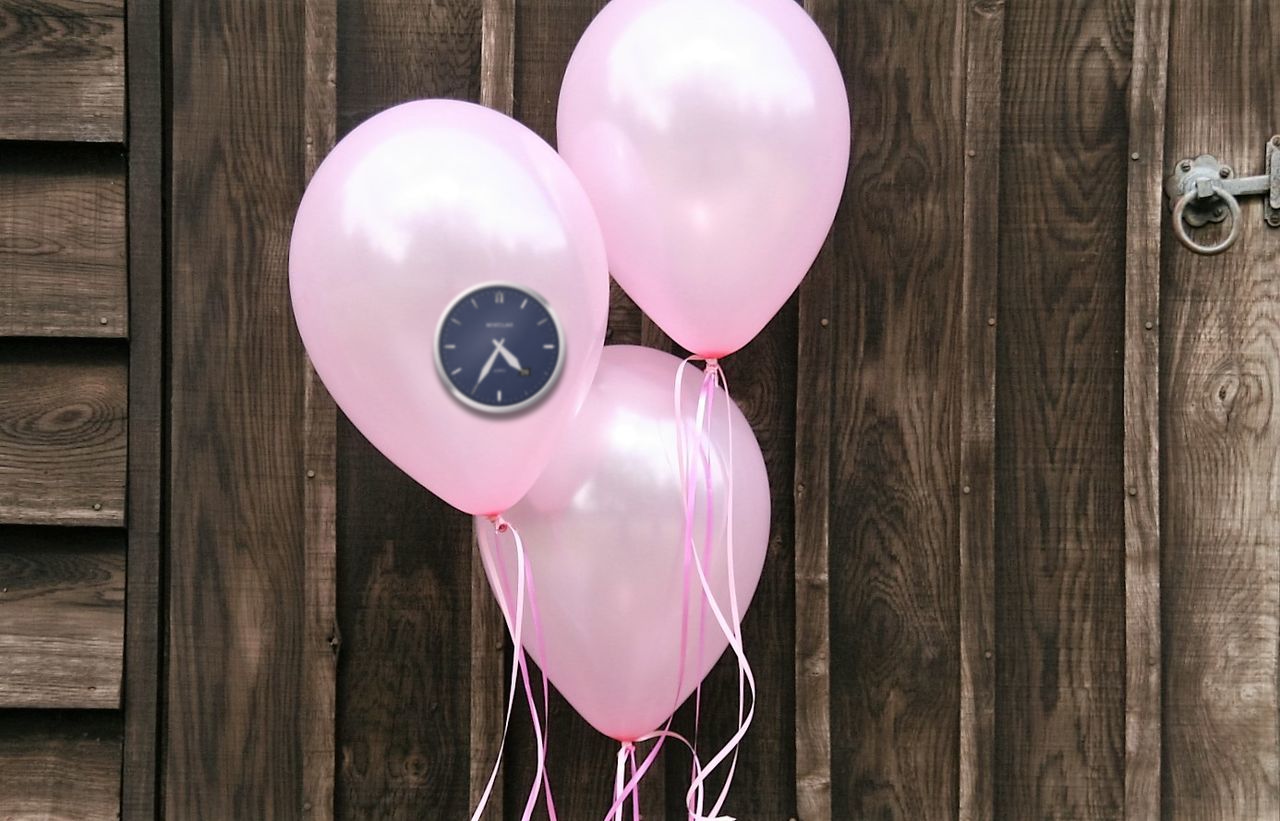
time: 4:35
